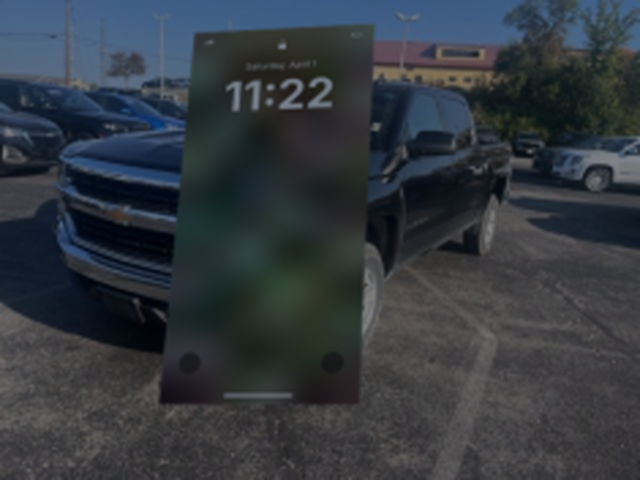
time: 11:22
